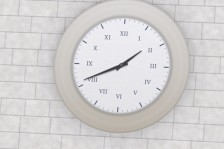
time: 1:41
